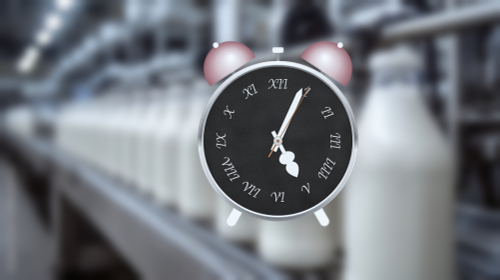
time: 5:04:05
